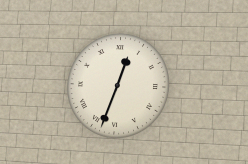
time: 12:33
